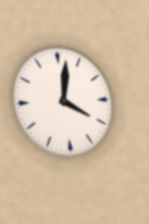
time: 4:02
